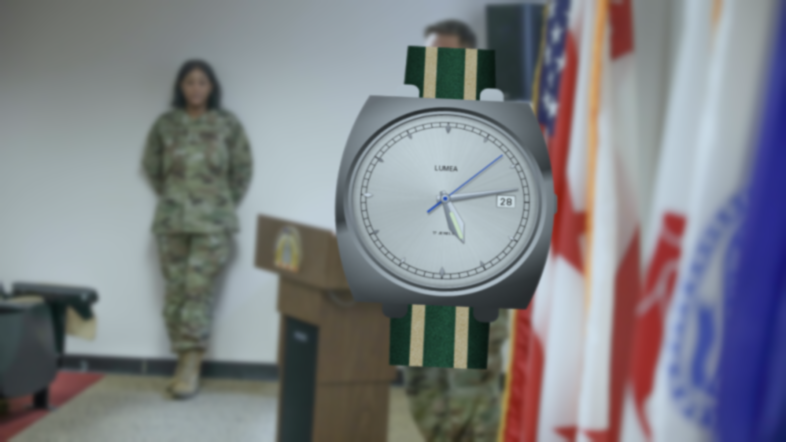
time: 5:13:08
